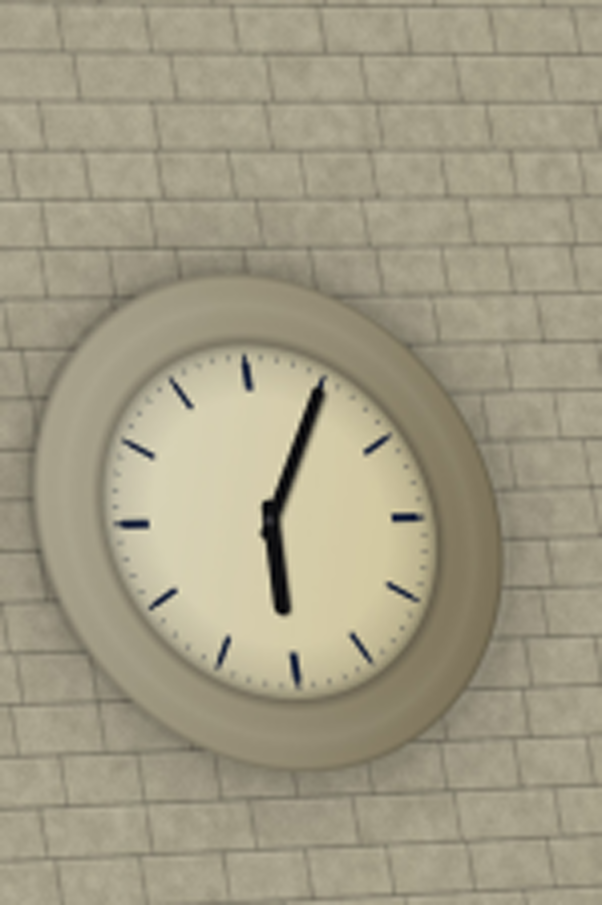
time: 6:05
